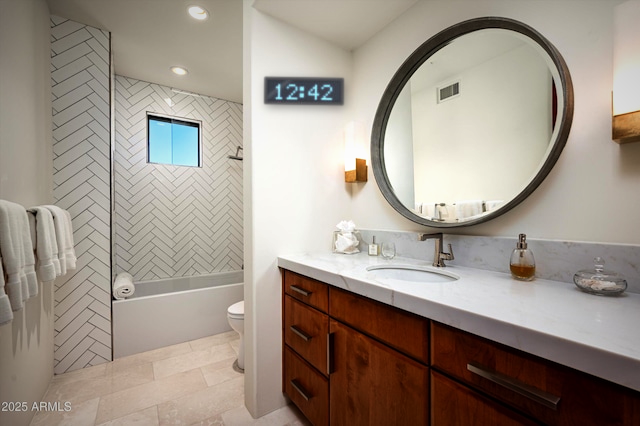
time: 12:42
